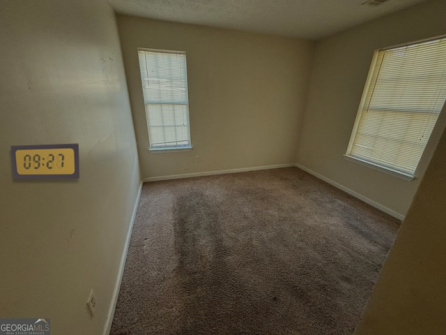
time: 9:27
